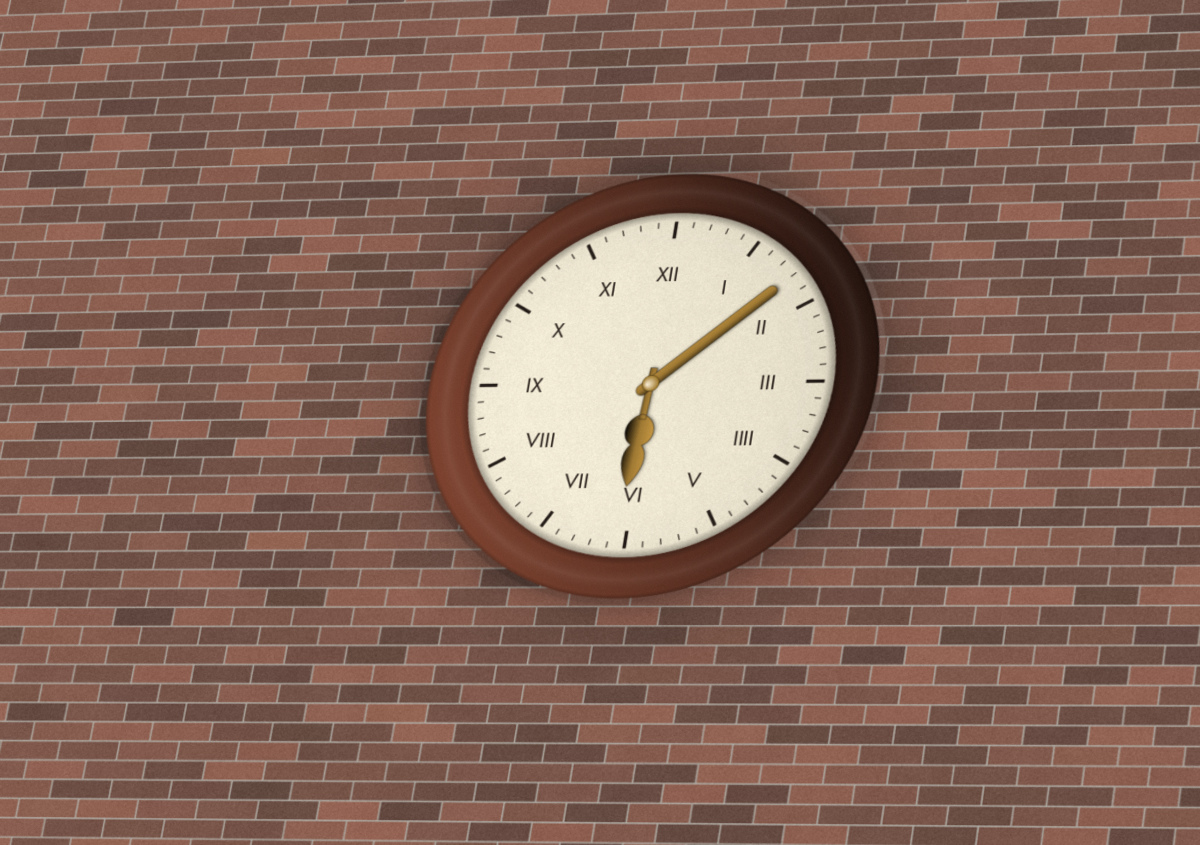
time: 6:08
